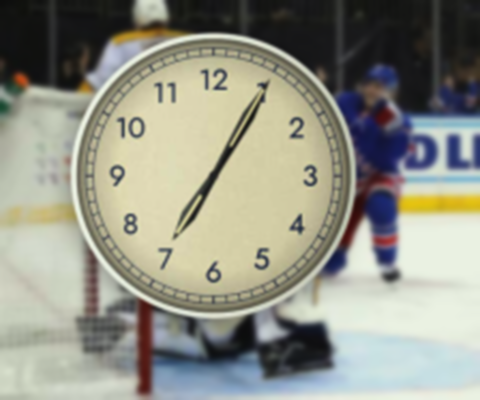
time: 7:05
